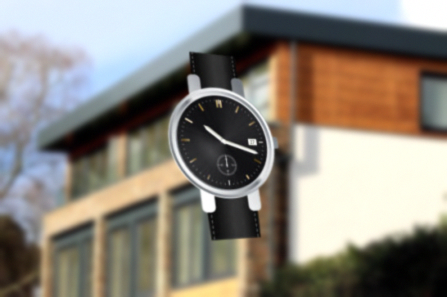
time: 10:18
